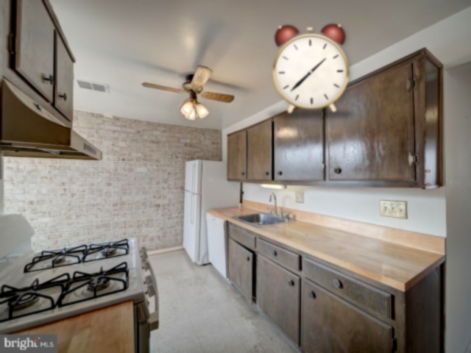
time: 1:38
